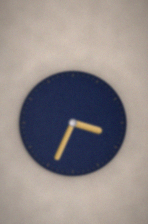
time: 3:34
